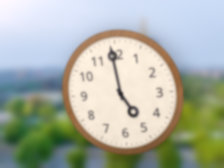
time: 4:59
